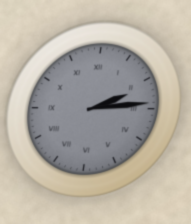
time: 2:14
